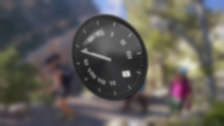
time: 9:49
